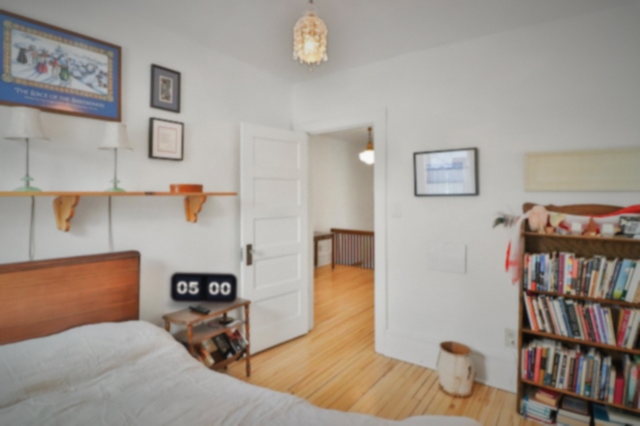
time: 5:00
